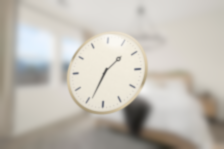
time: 1:34
